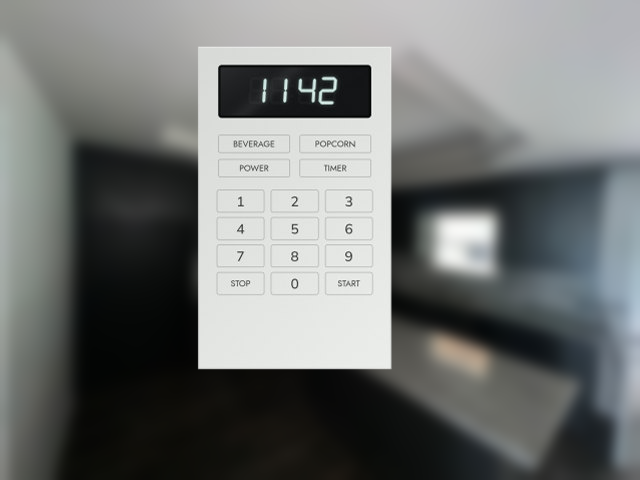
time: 11:42
